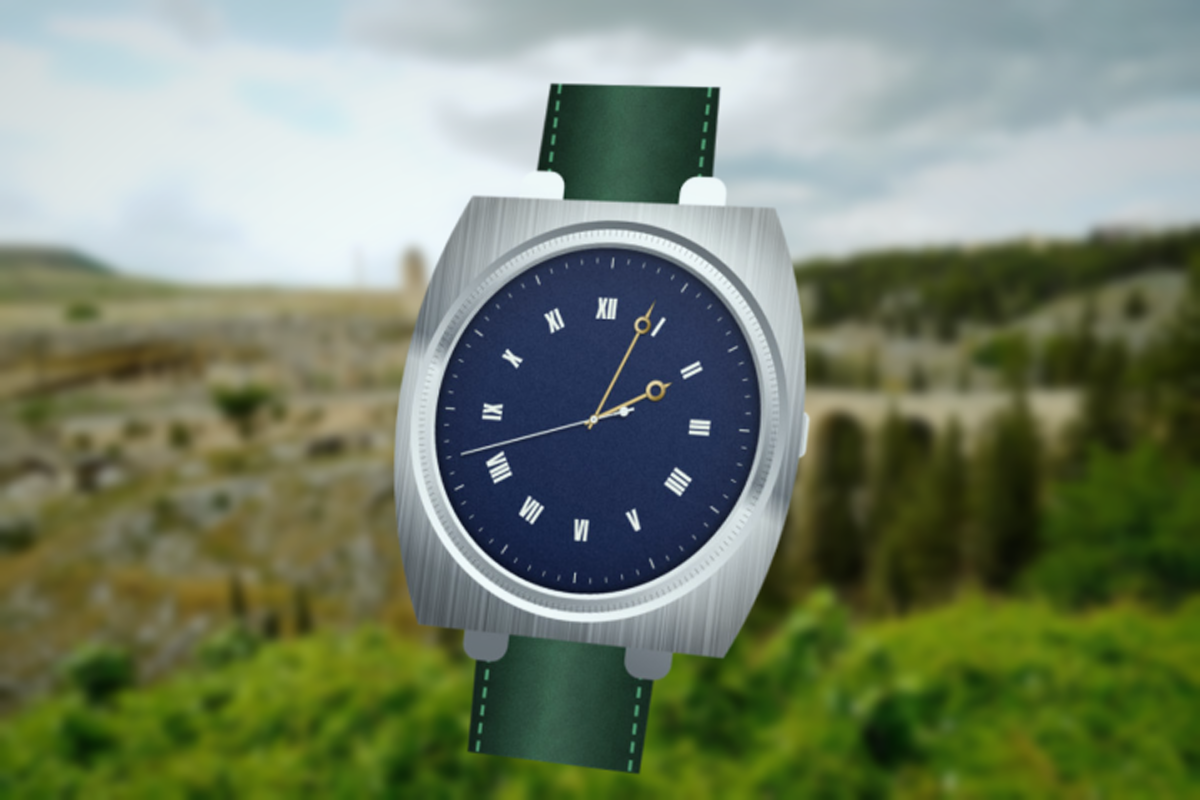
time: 2:03:42
